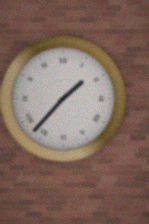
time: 1:37
